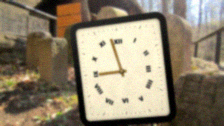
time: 8:58
